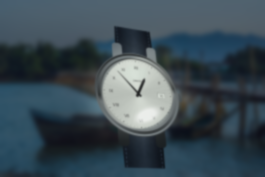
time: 12:53
